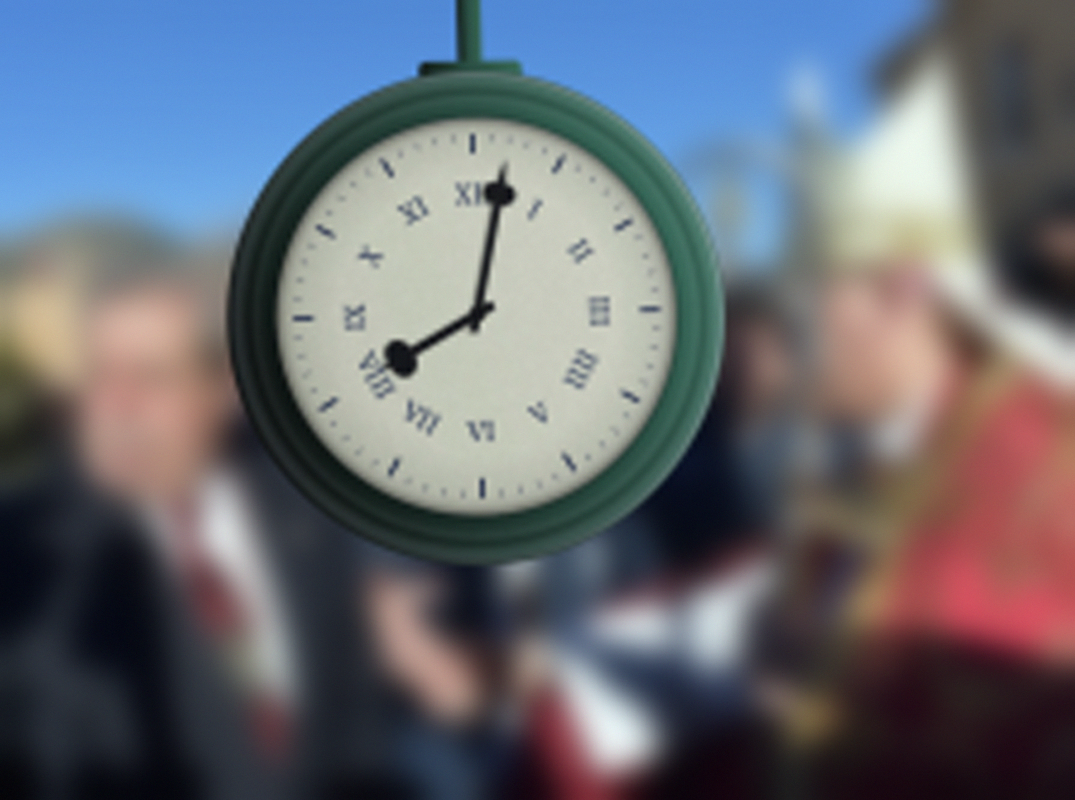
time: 8:02
